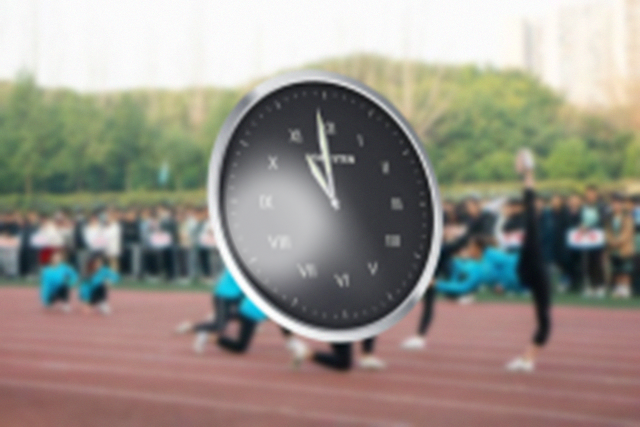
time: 10:59
